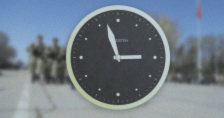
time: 2:57
